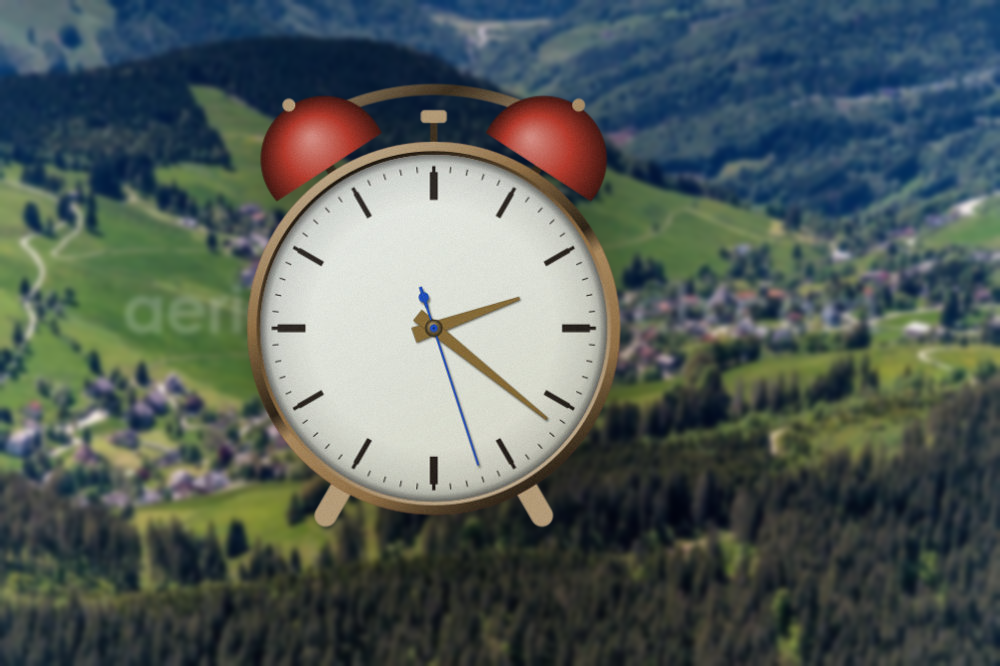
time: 2:21:27
